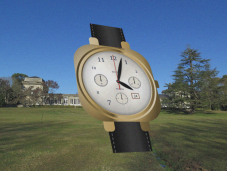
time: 4:03
